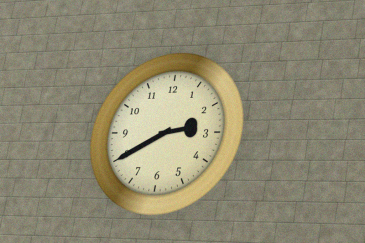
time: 2:40
